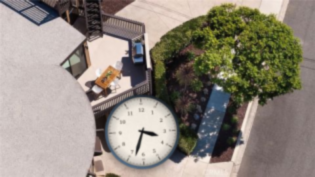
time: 3:33
